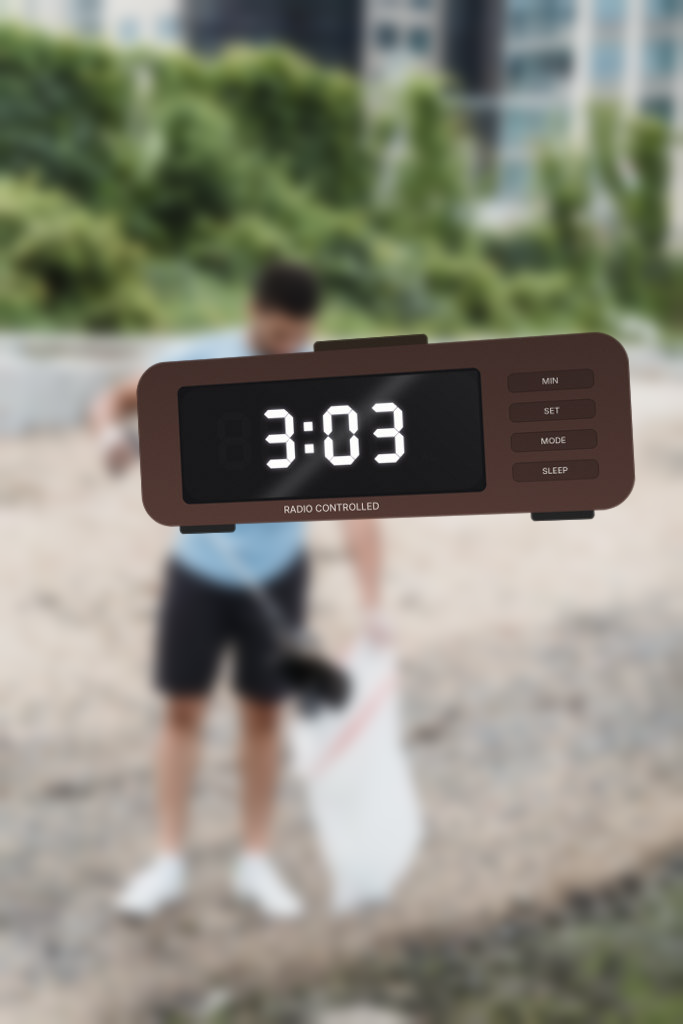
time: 3:03
